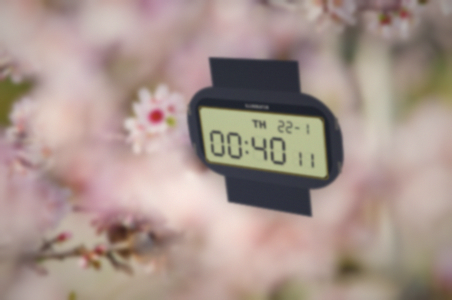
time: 0:40:11
